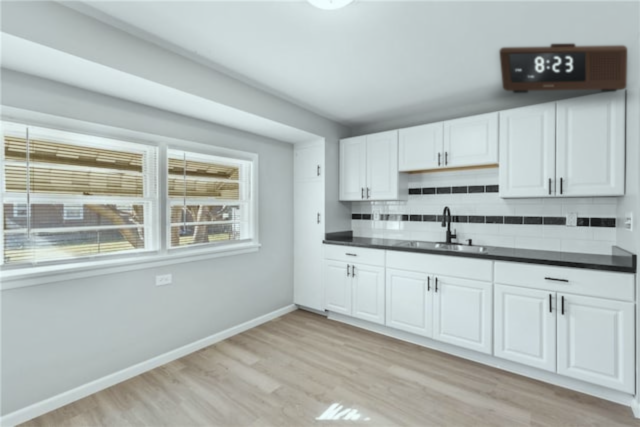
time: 8:23
